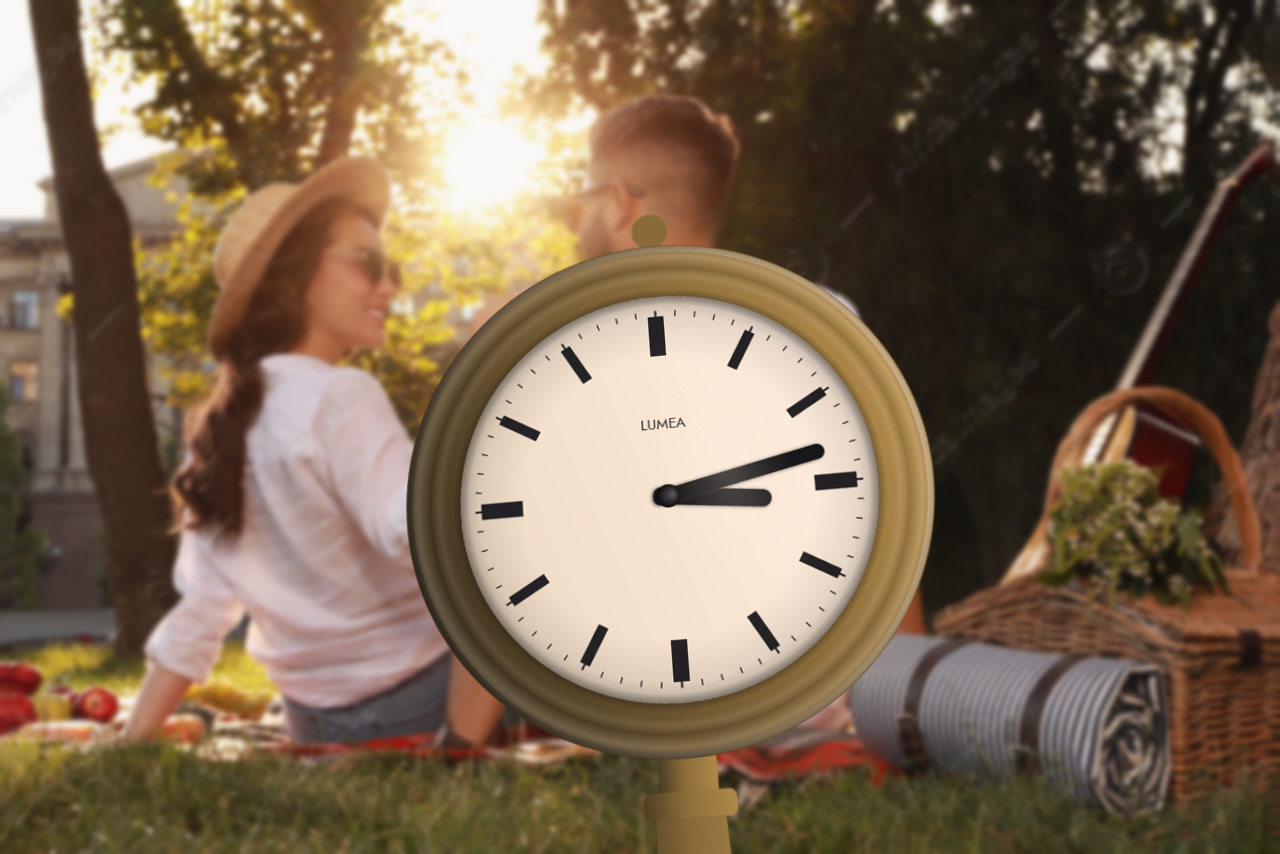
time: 3:13
